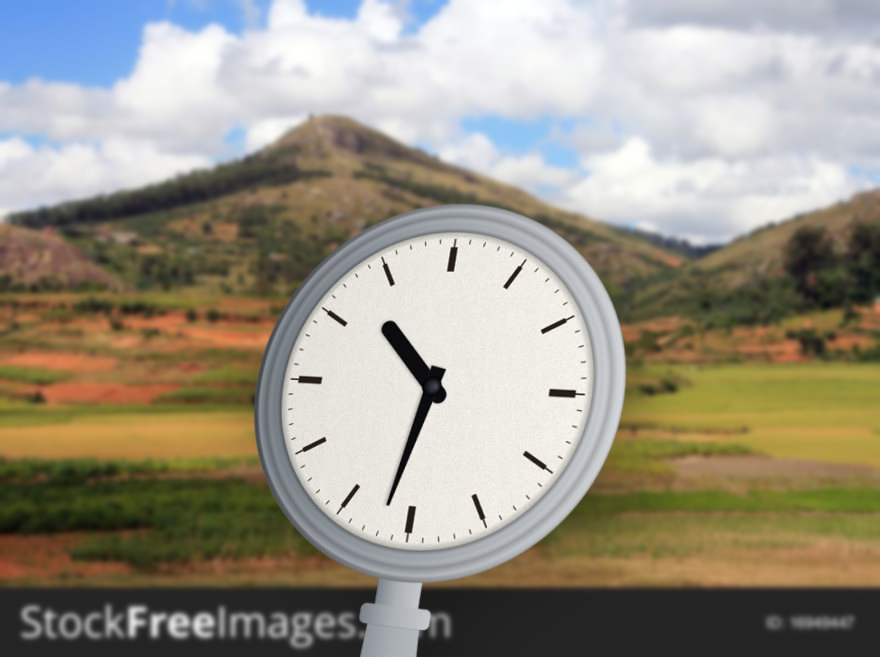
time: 10:32
